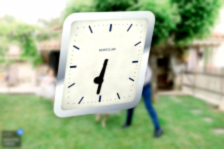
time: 6:31
